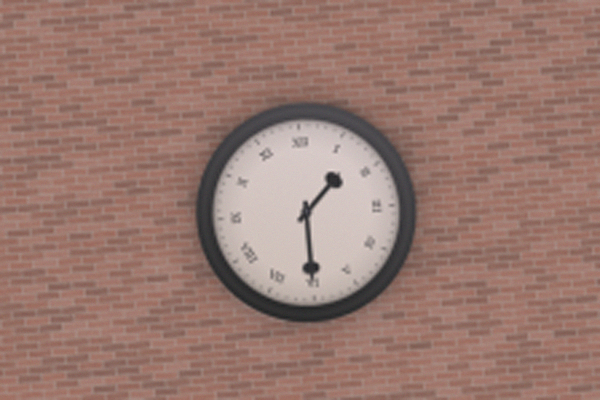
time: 1:30
